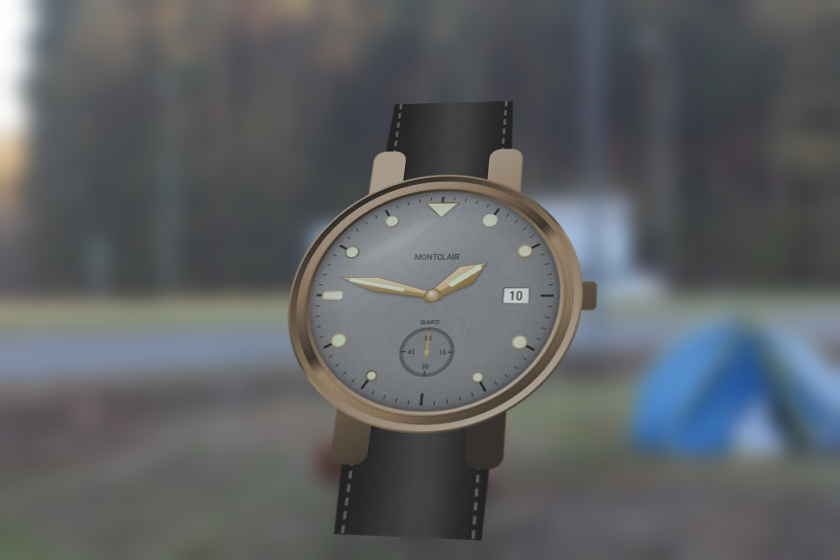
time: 1:47
